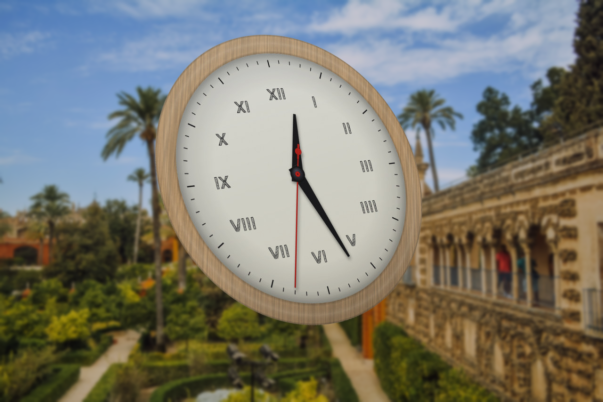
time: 12:26:33
